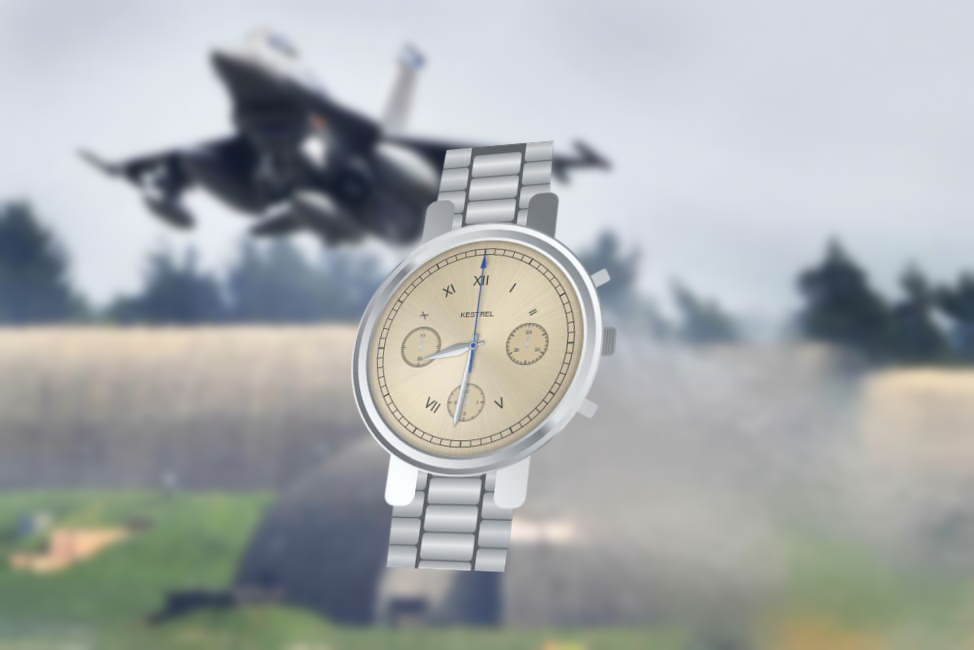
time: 8:31
